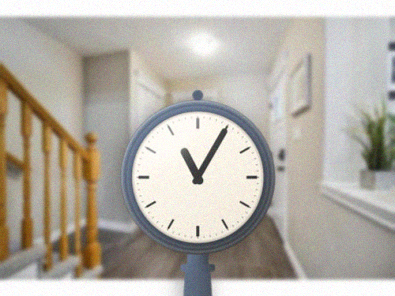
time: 11:05
